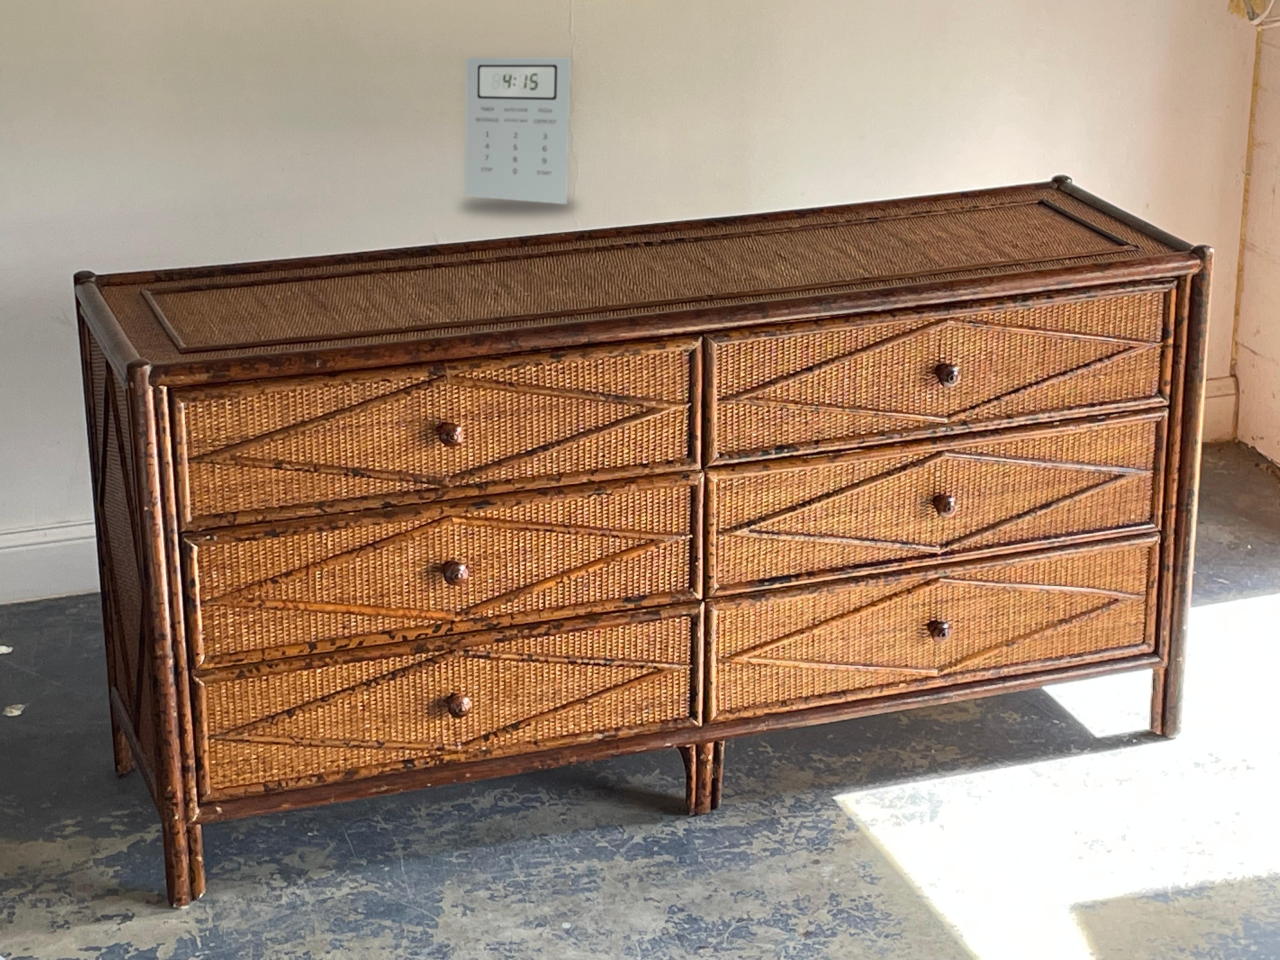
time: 4:15
